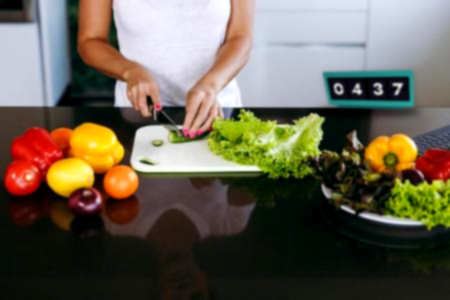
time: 4:37
